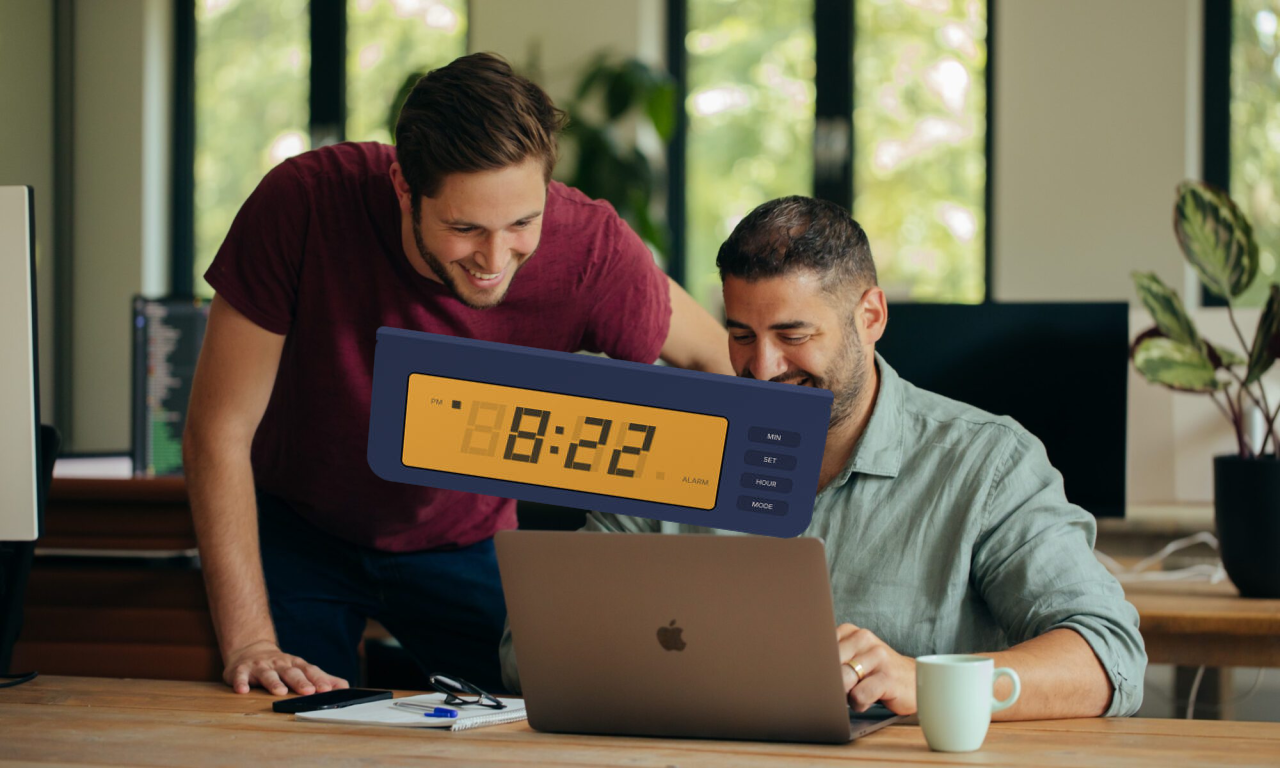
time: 8:22
